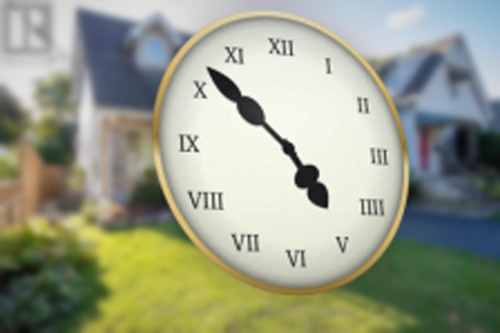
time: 4:52
